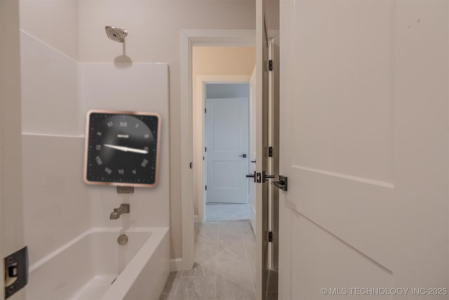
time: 9:16
